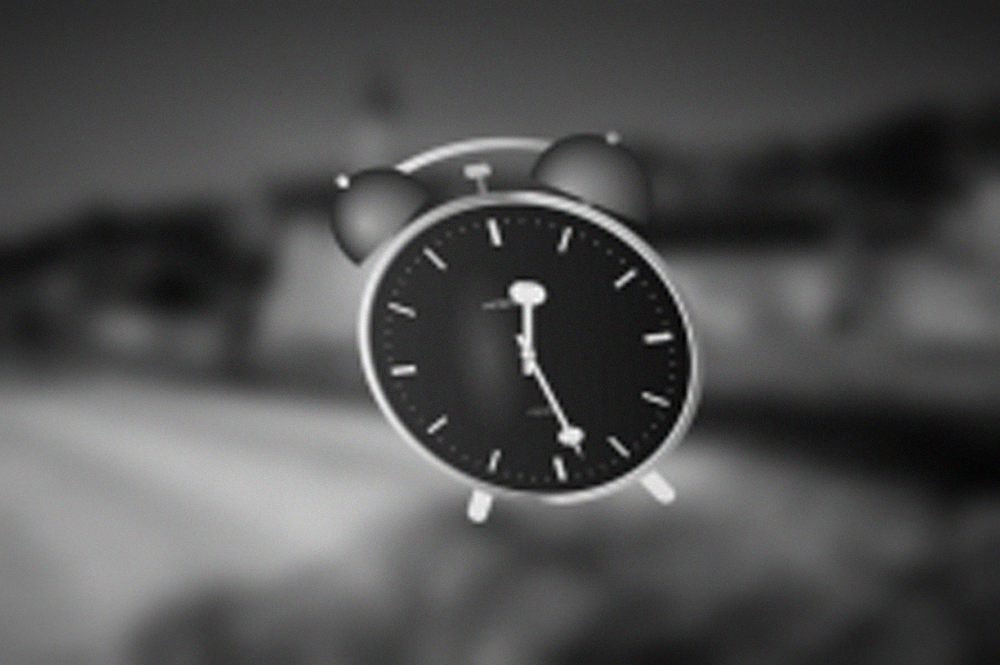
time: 12:28
